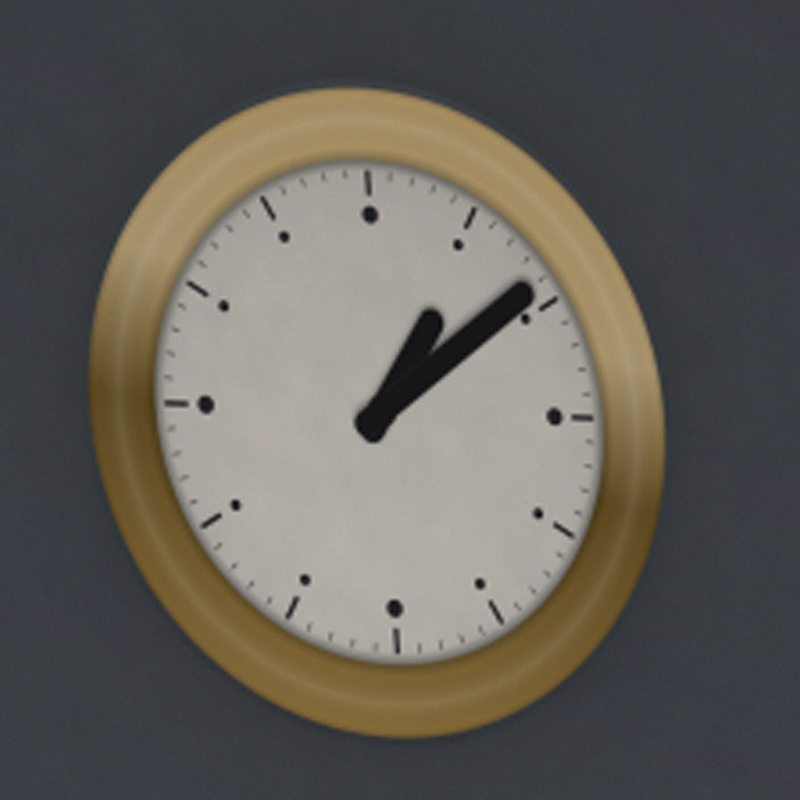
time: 1:09
